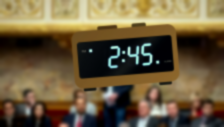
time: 2:45
